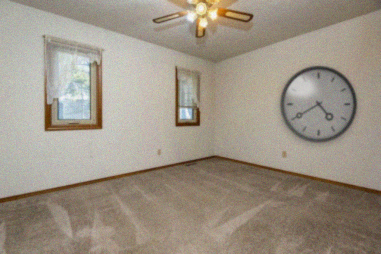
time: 4:40
